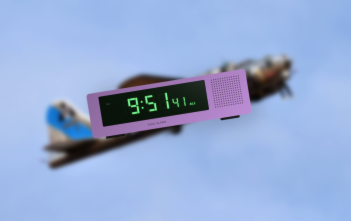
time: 9:51:41
